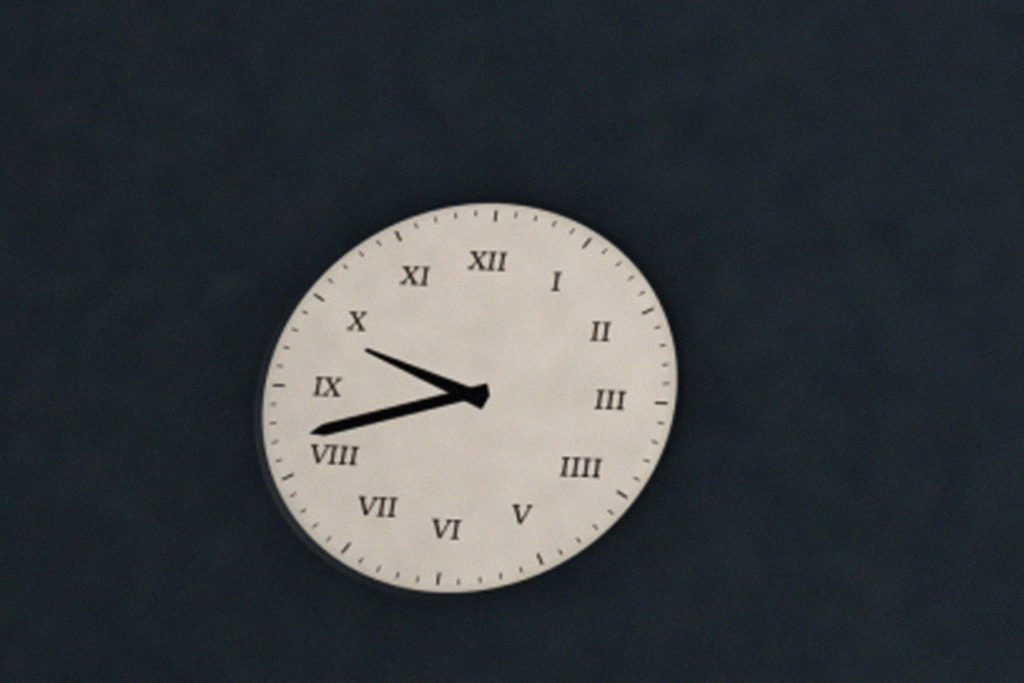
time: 9:42
